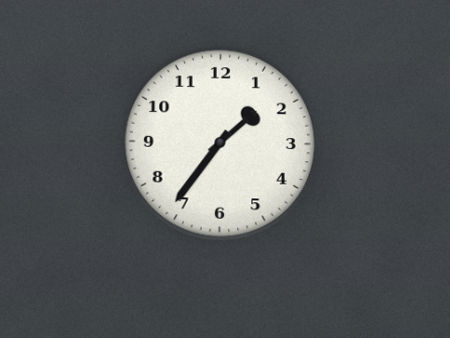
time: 1:36
